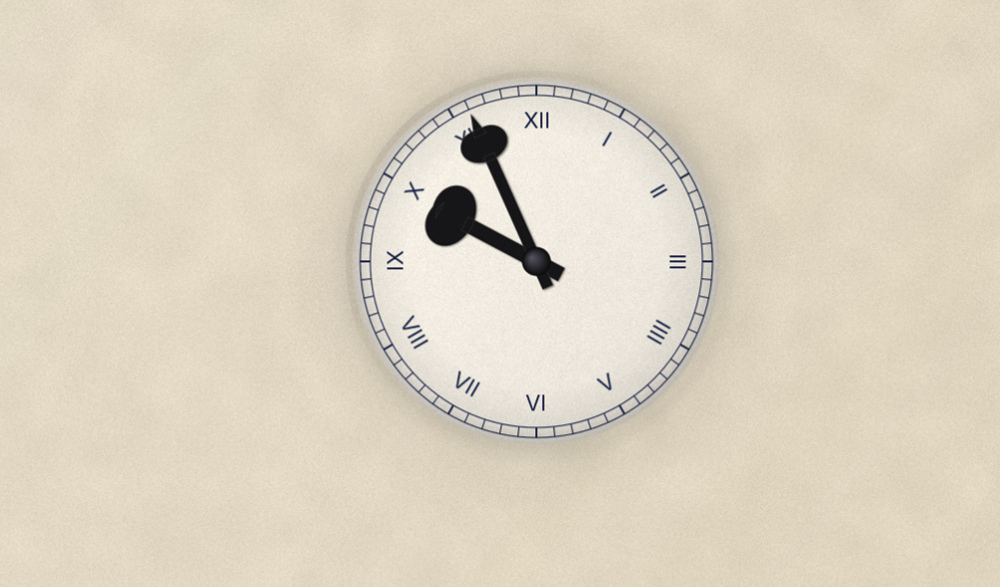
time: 9:56
